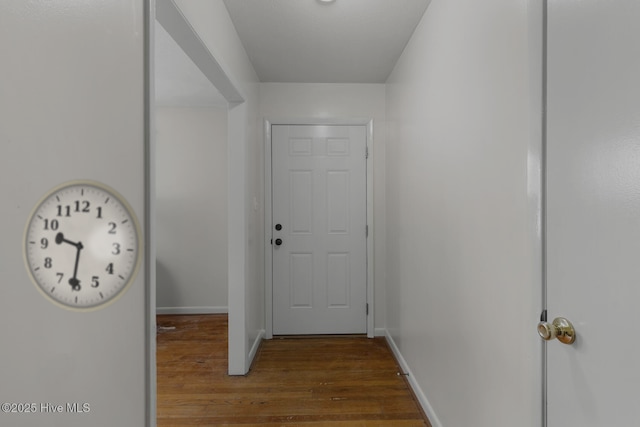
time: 9:31
